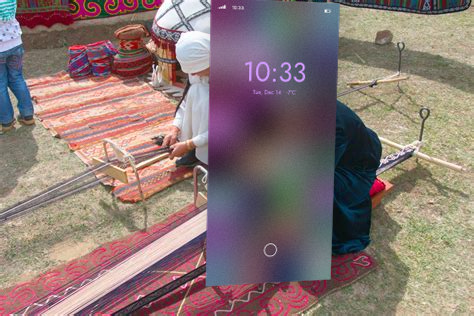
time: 10:33
